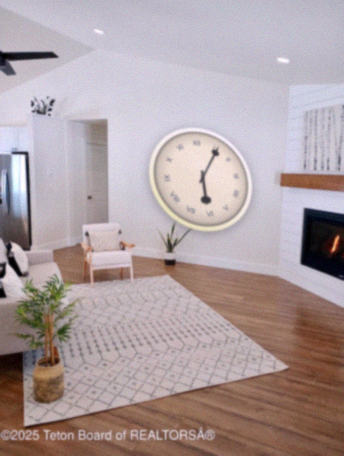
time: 6:06
